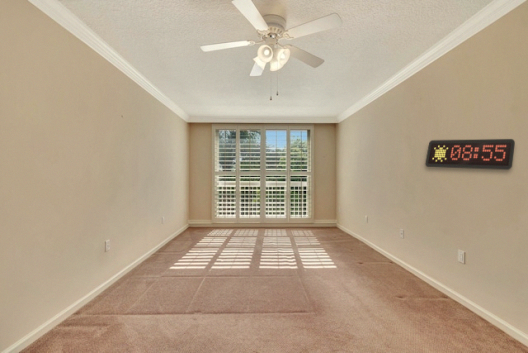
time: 8:55
